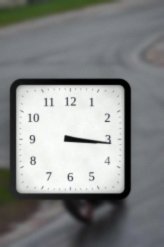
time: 3:16
